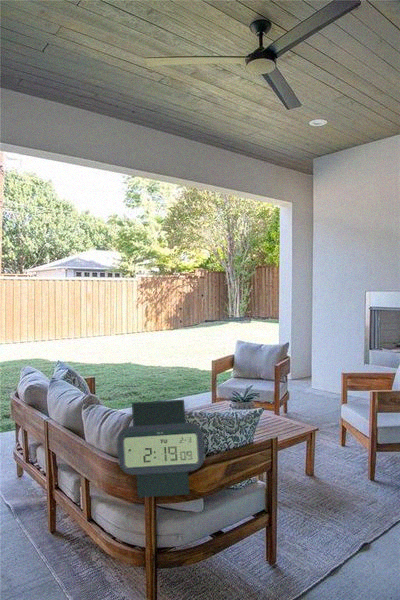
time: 2:19:09
